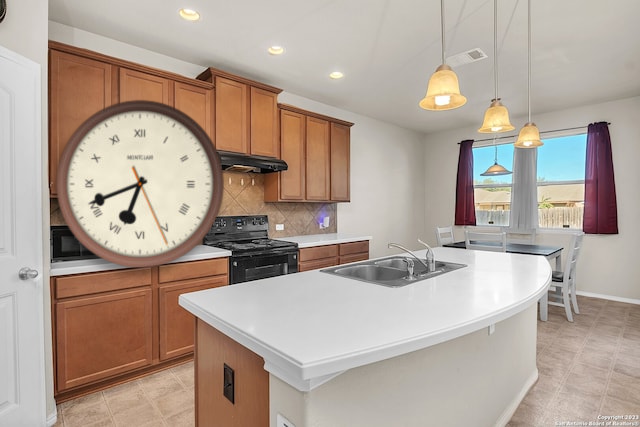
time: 6:41:26
